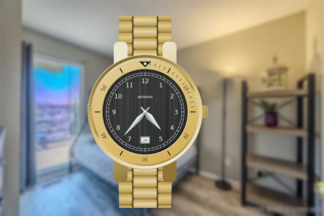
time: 4:37
